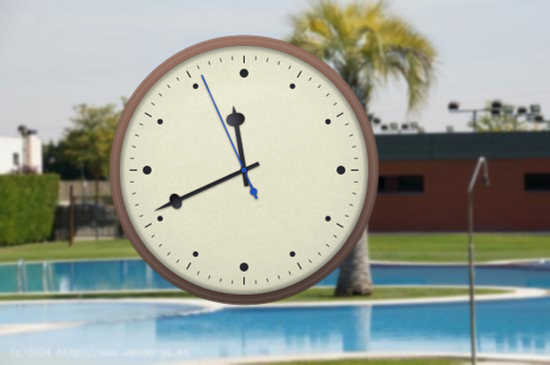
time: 11:40:56
